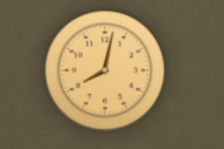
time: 8:02
